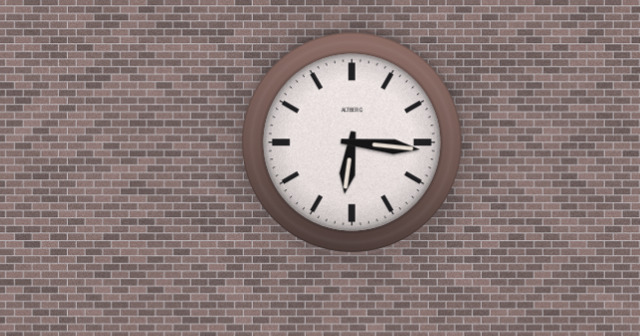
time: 6:16
